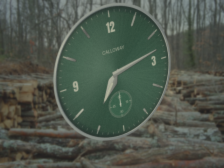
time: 7:13
